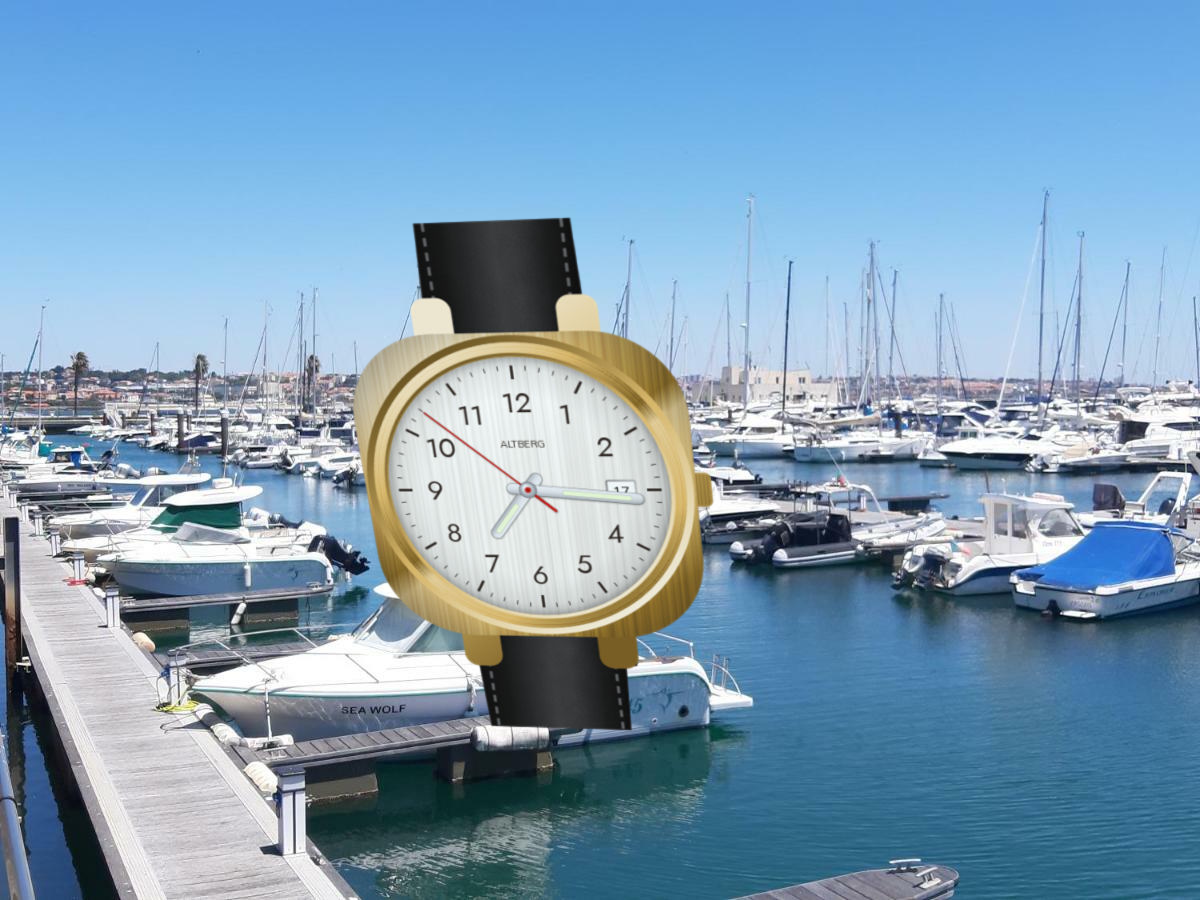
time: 7:15:52
